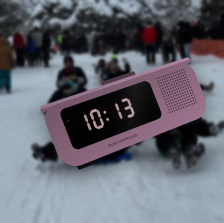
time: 10:13
